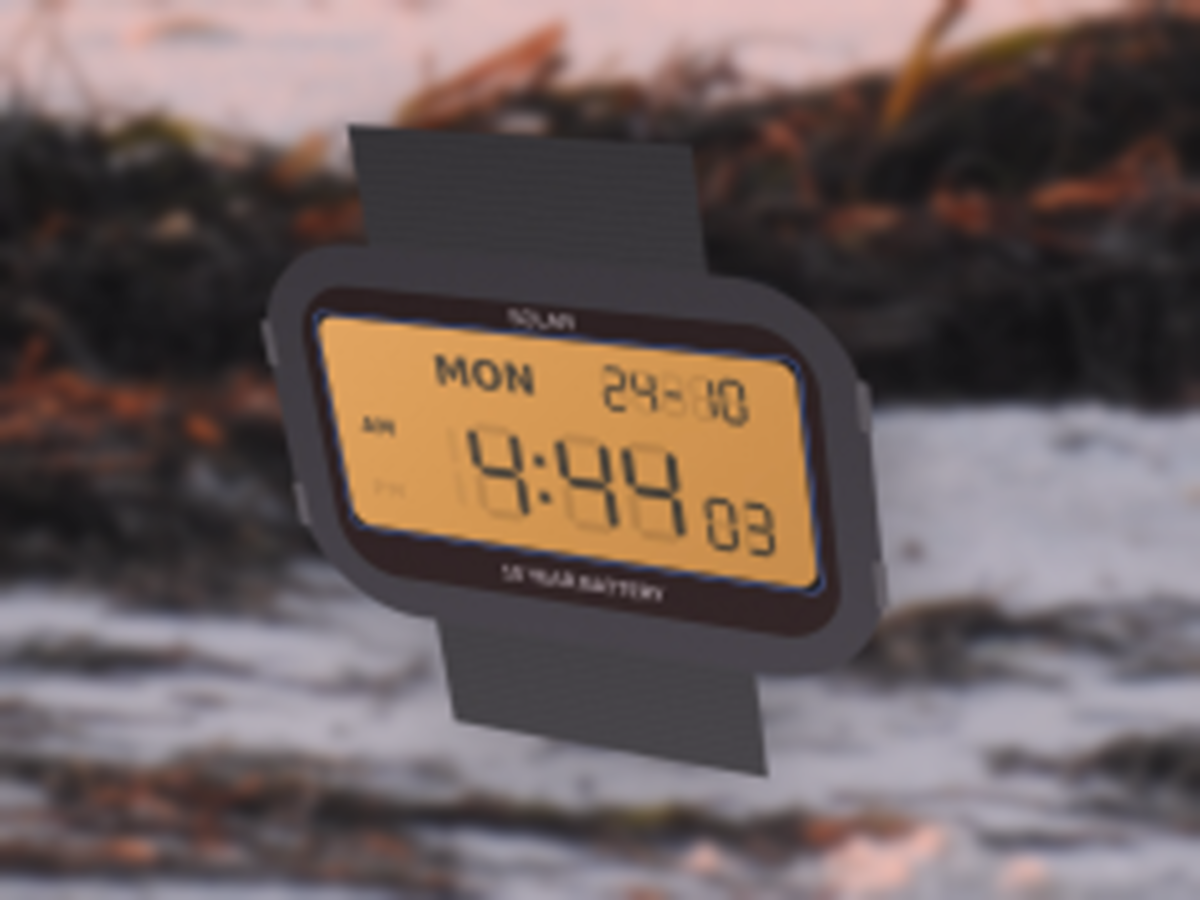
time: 4:44:03
